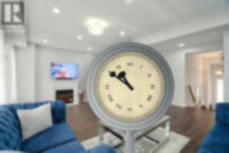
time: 10:51
